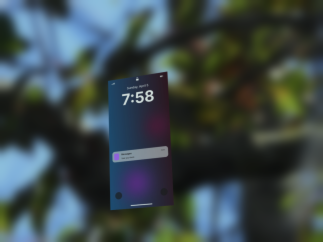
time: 7:58
